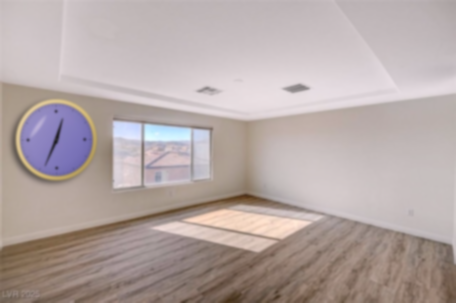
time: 12:34
